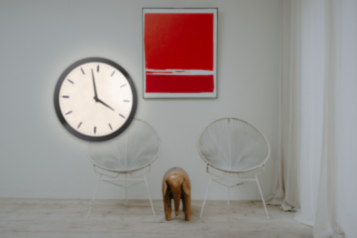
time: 3:58
